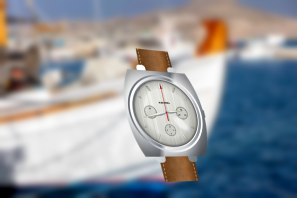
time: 2:43
